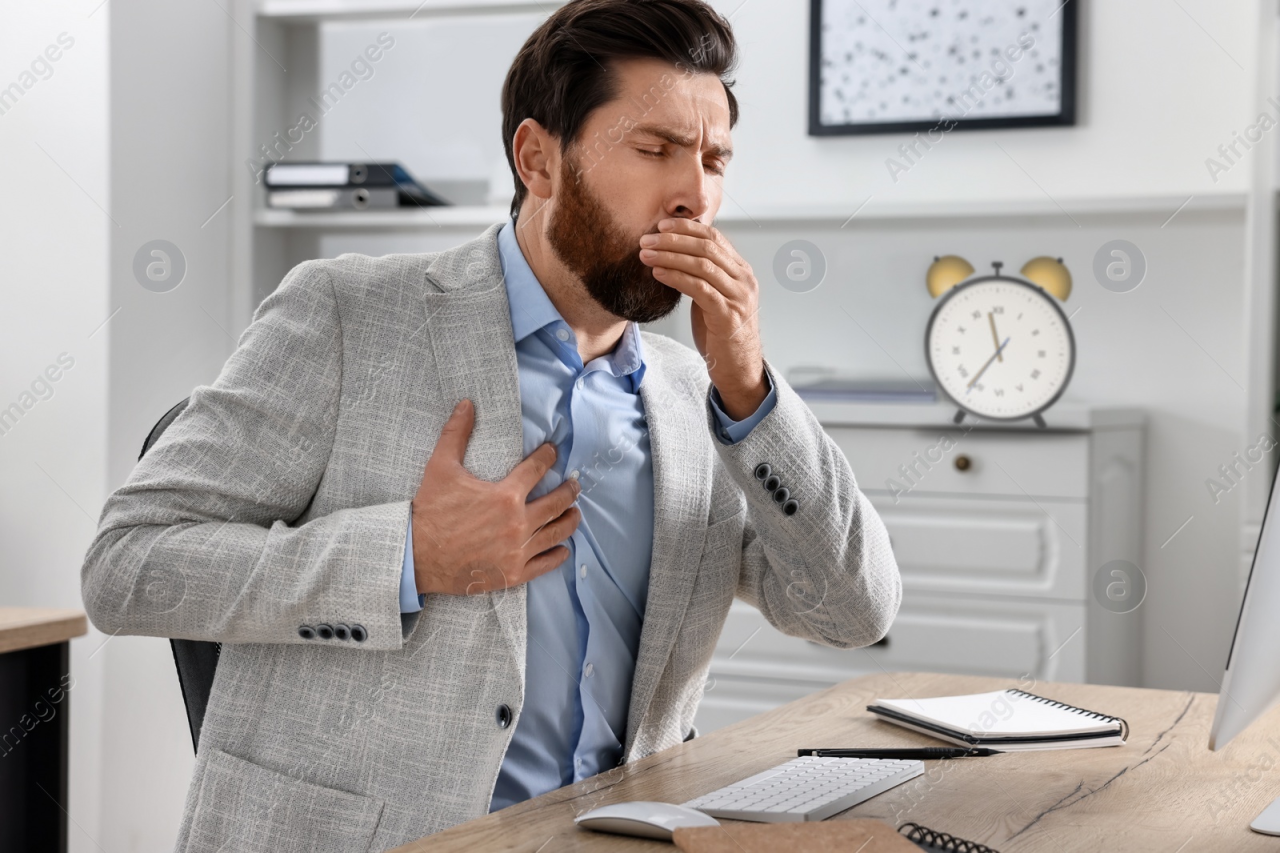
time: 11:36:36
